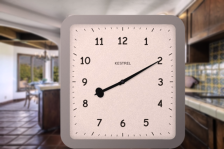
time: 8:10
